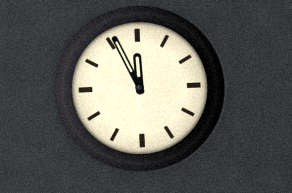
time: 11:56
